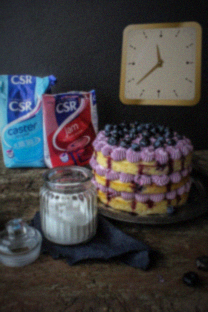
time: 11:38
